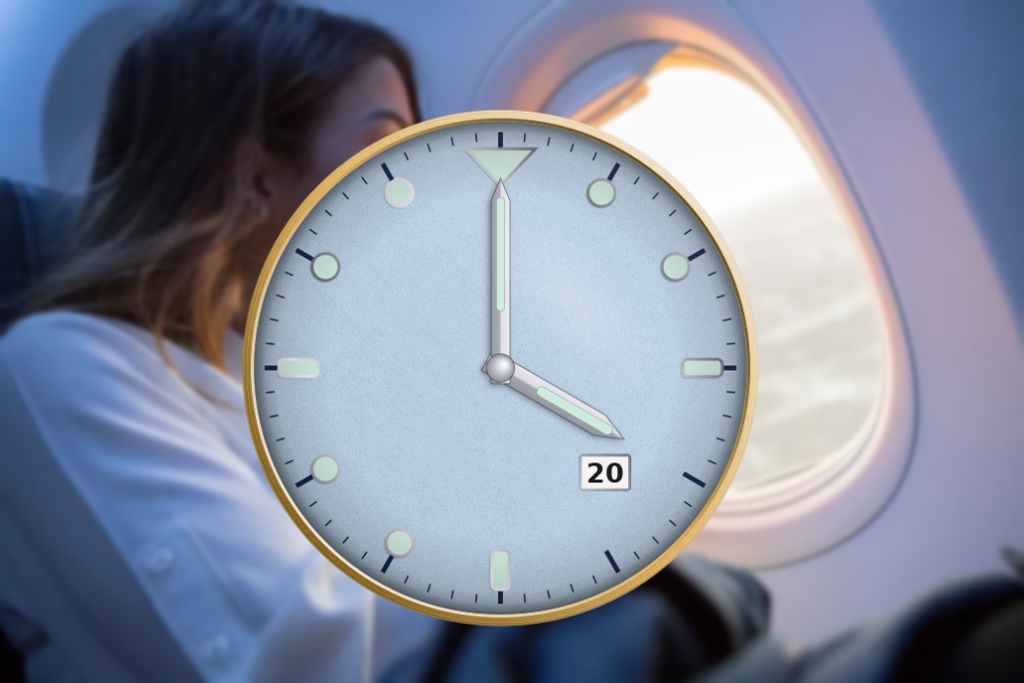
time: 4:00
